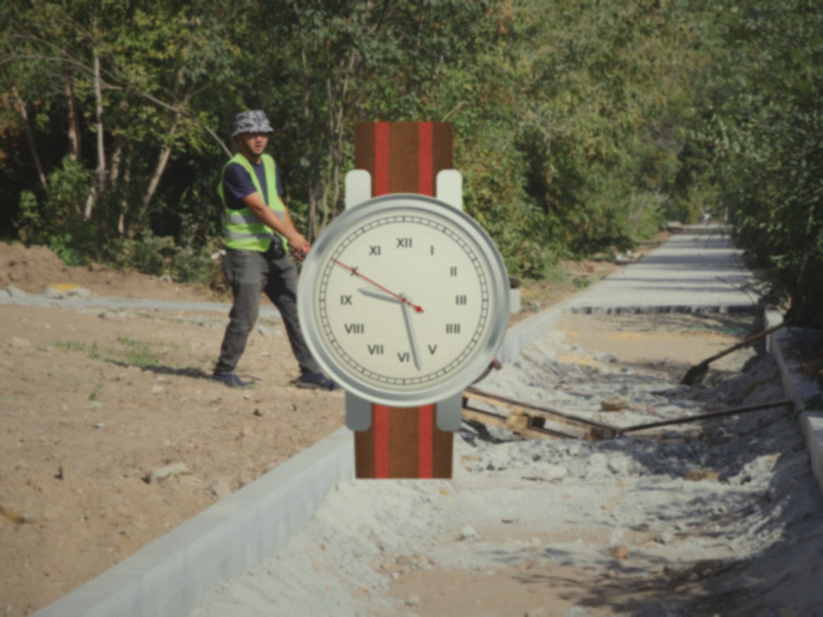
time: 9:27:50
